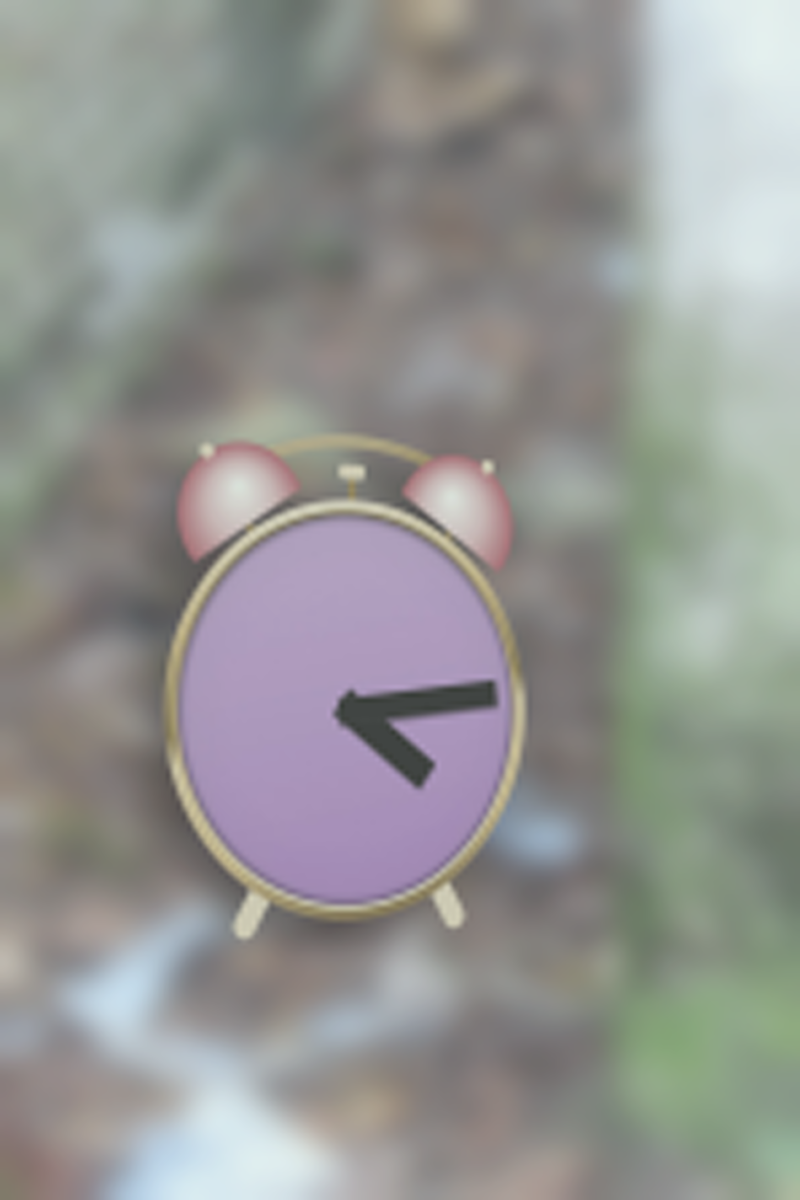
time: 4:14
